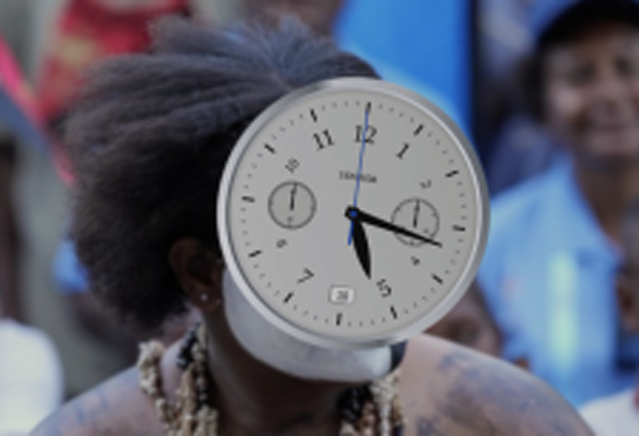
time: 5:17
